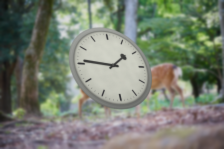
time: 1:46
